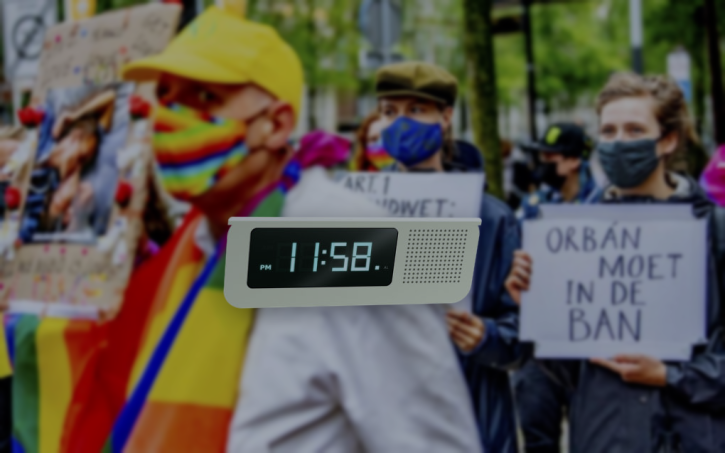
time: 11:58
